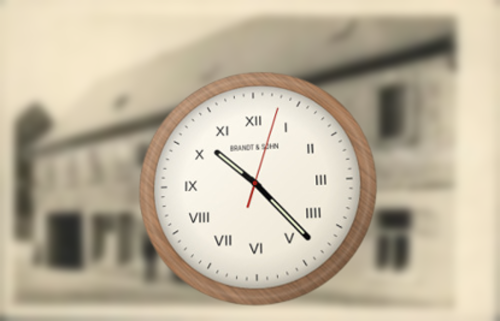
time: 10:23:03
